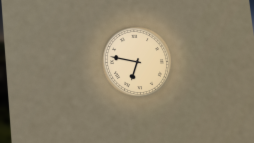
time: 6:47
